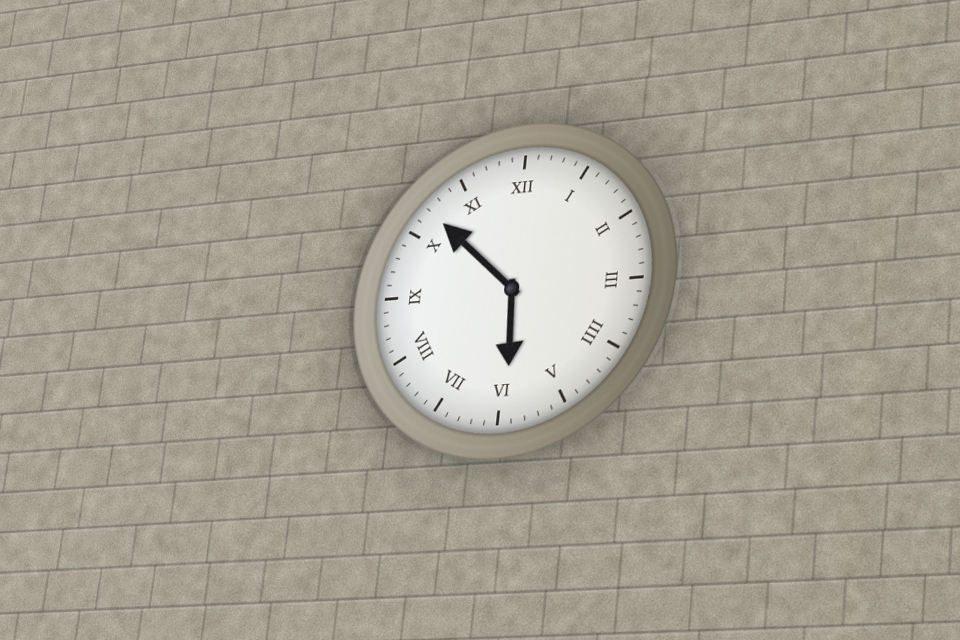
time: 5:52
